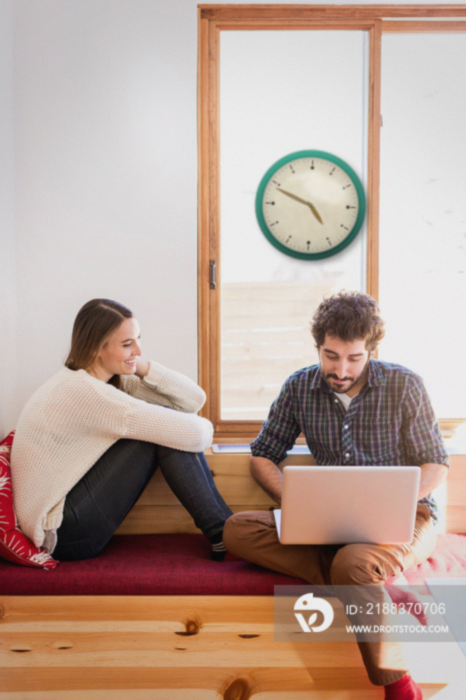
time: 4:49
